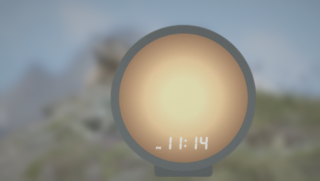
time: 11:14
